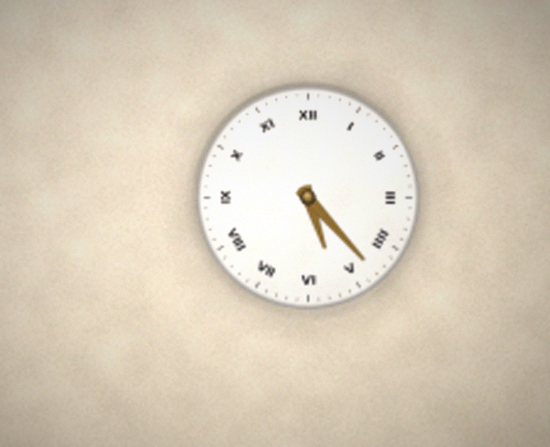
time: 5:23
